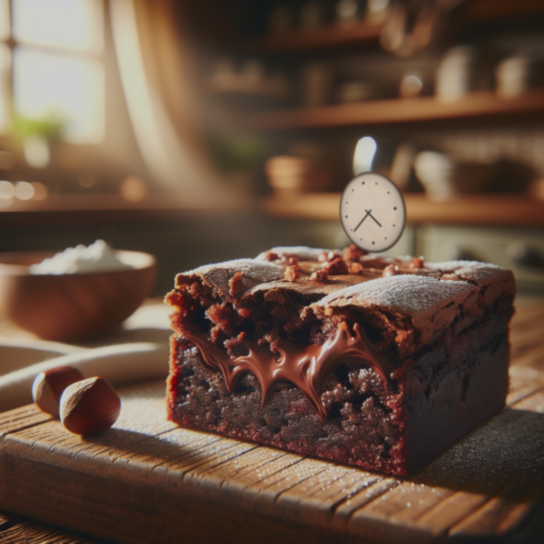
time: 4:39
